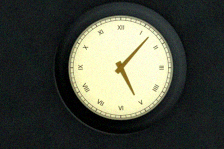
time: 5:07
